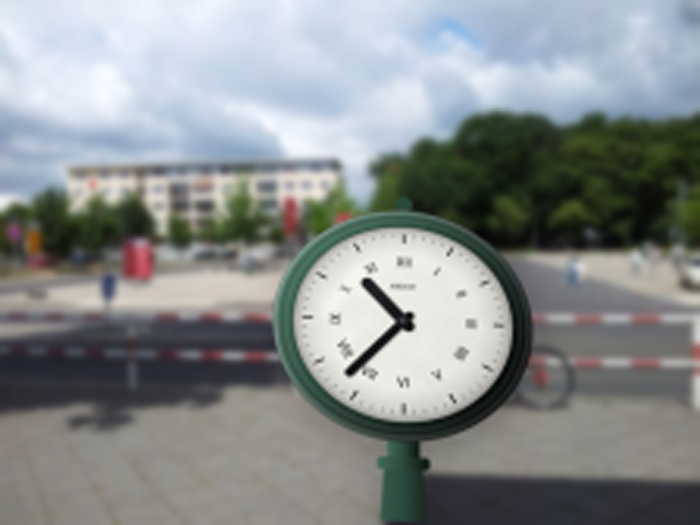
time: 10:37
